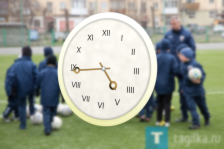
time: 4:44
